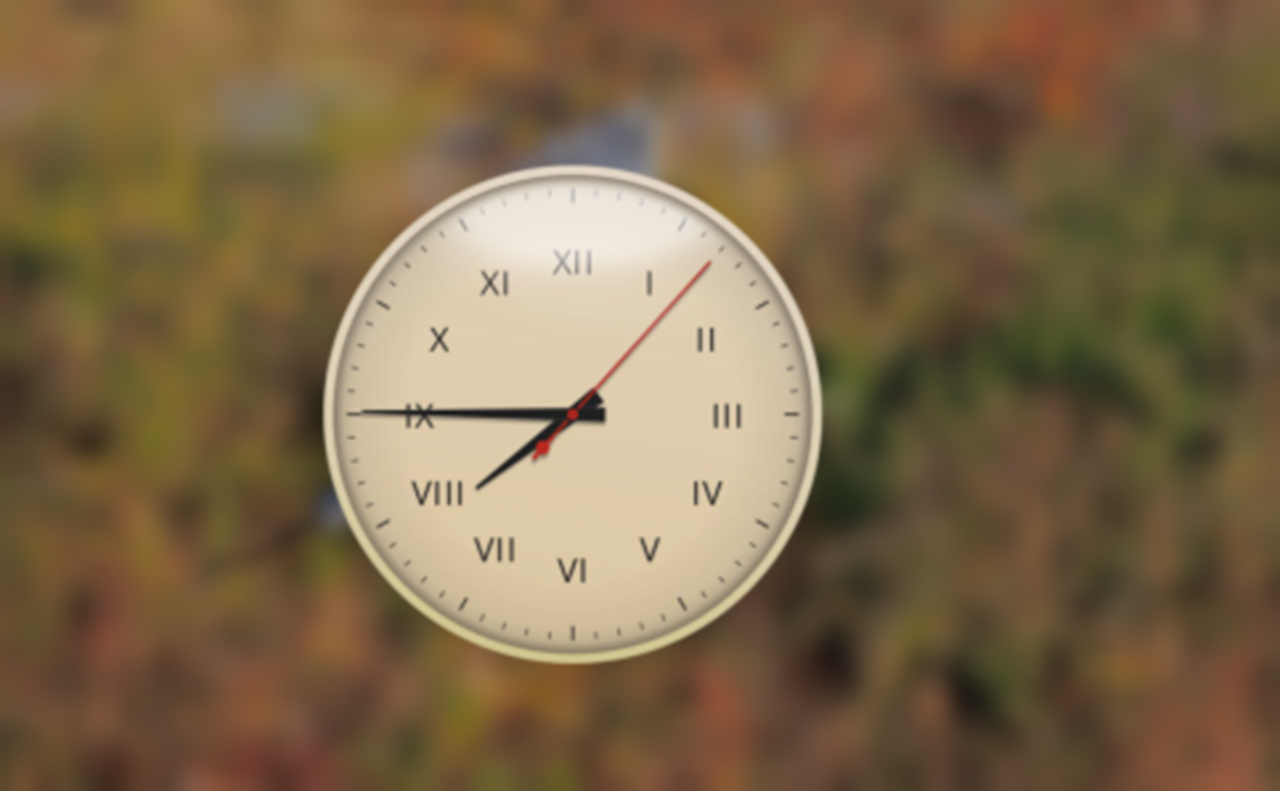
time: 7:45:07
